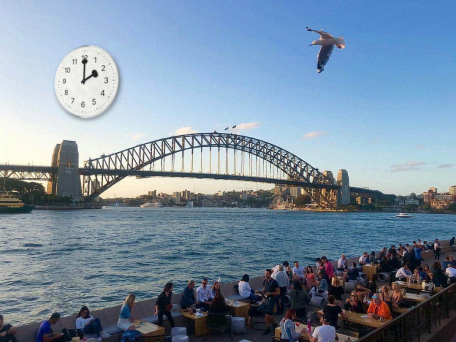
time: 2:00
